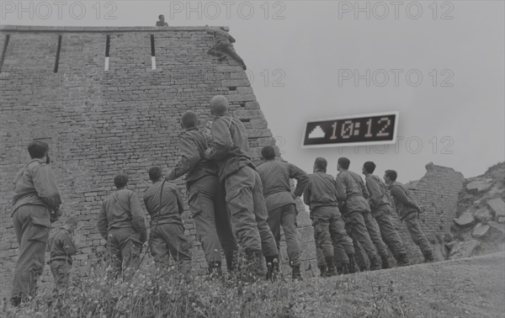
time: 10:12
